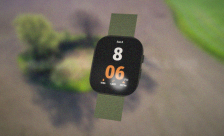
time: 8:06
